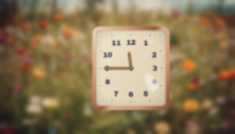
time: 11:45
